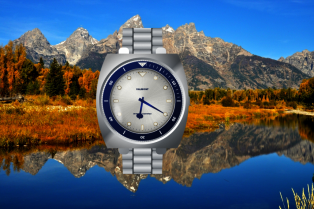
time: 6:20
